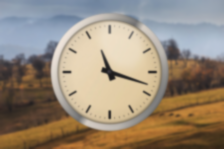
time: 11:18
